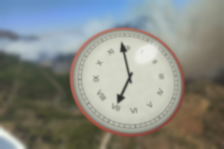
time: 6:59
